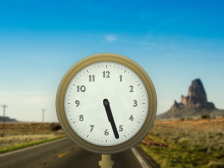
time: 5:27
